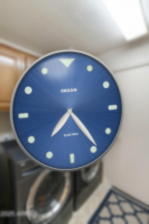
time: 7:24
